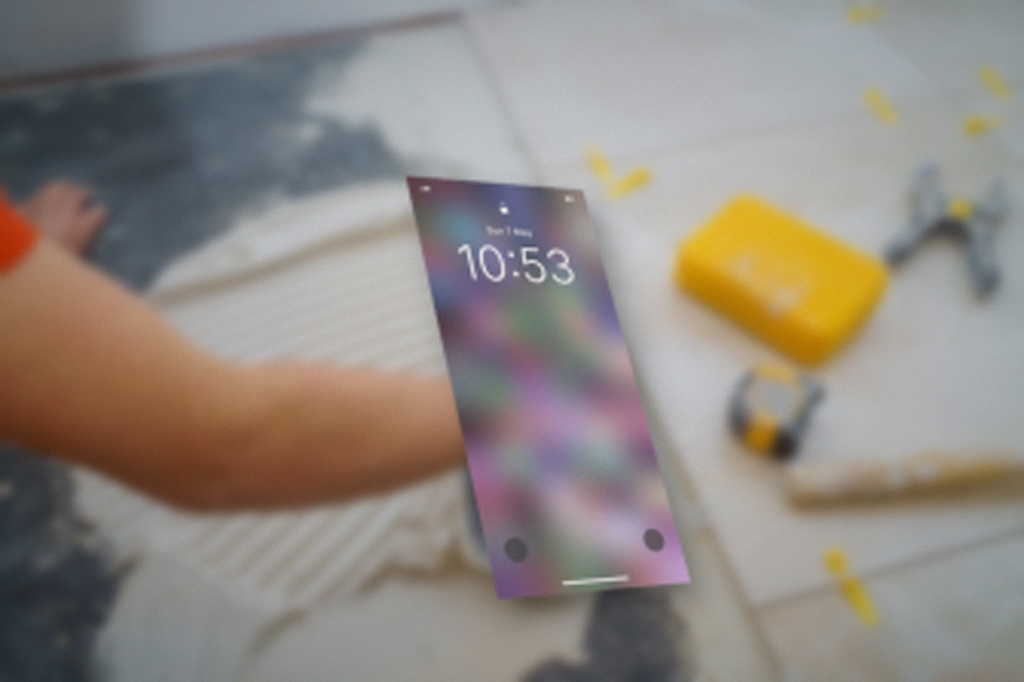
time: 10:53
